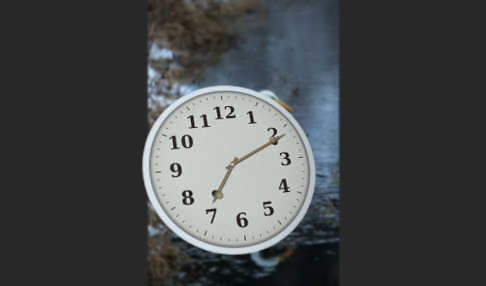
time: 7:11
